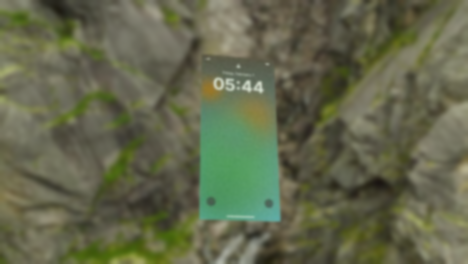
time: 5:44
